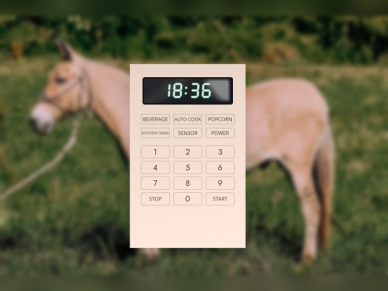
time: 18:36
